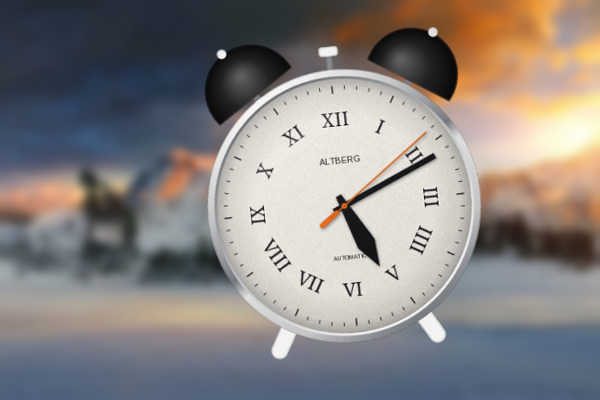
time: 5:11:09
